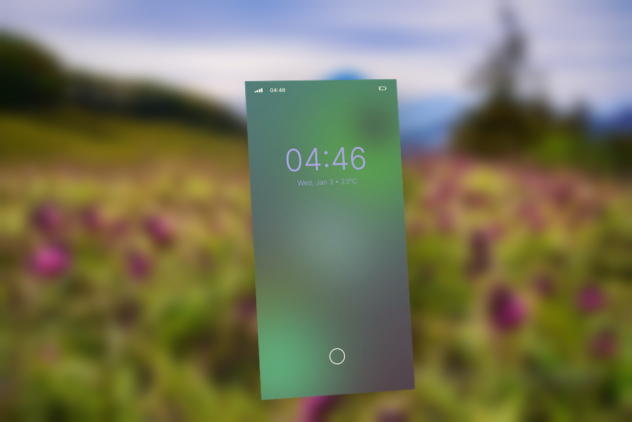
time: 4:46
